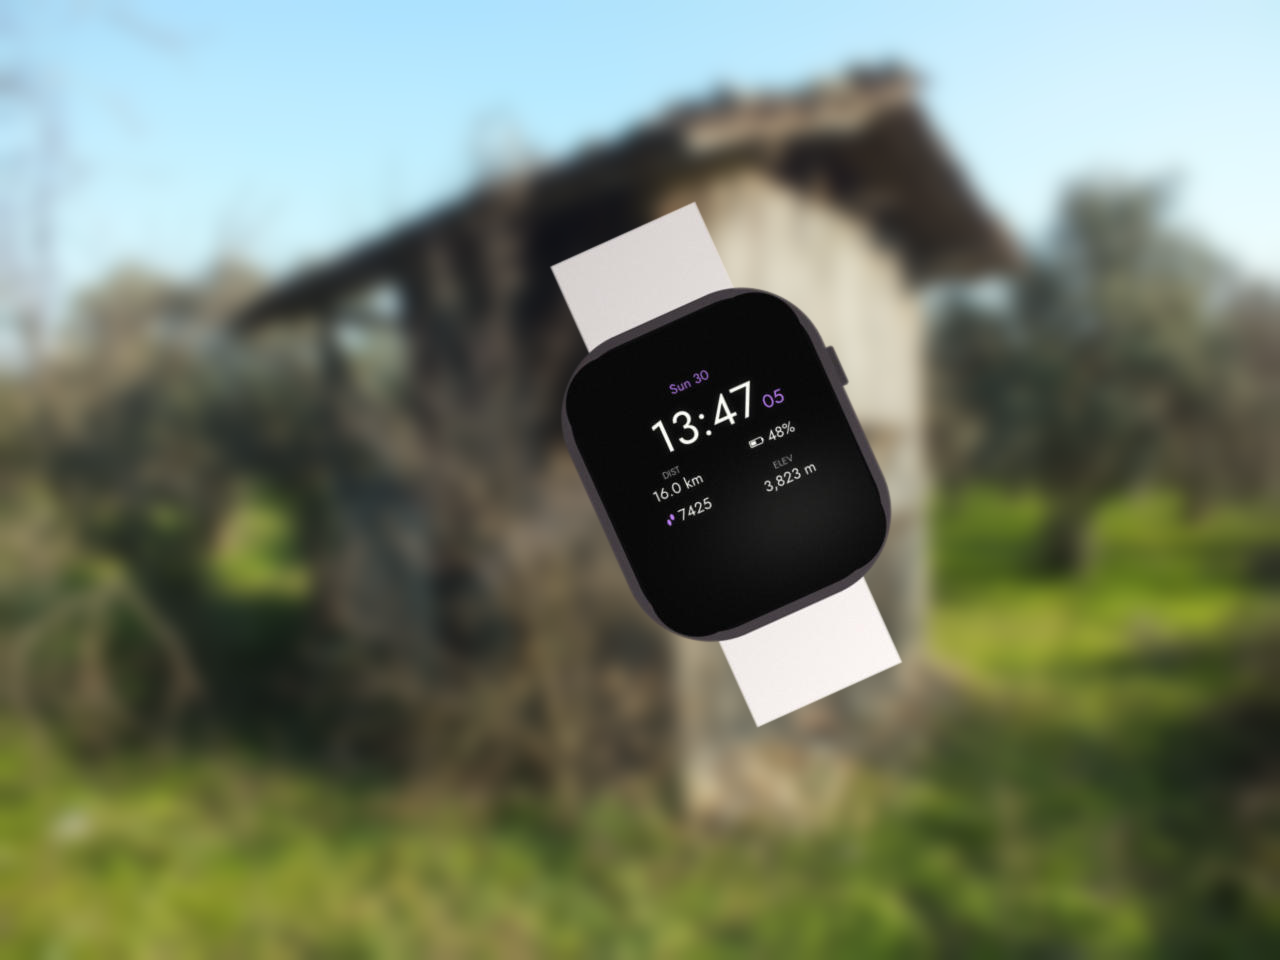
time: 13:47:05
